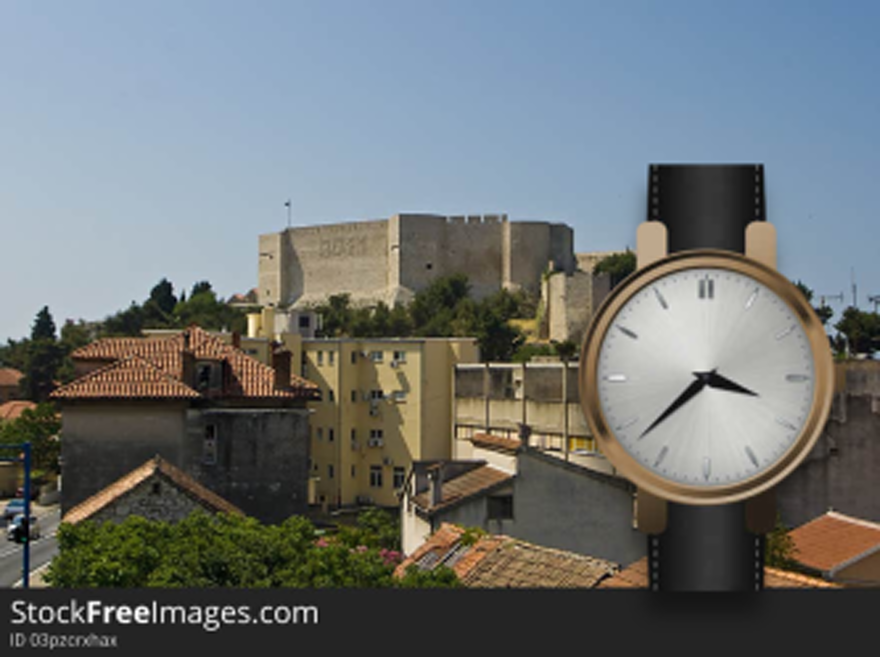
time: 3:38
